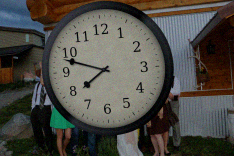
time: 7:48
